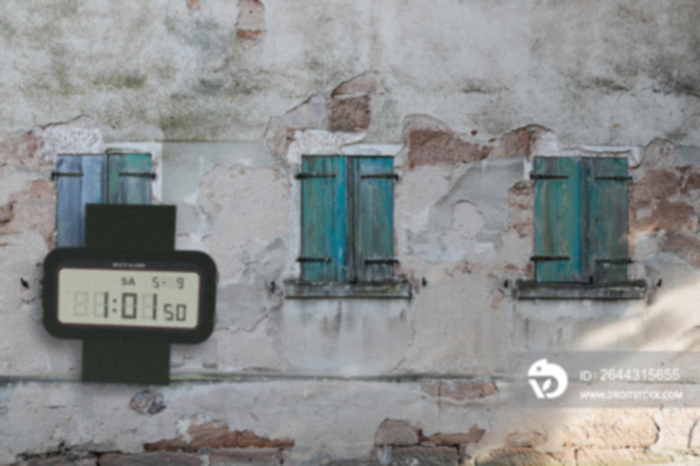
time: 1:01:50
